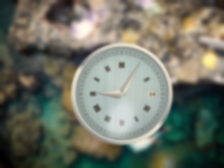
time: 9:05
